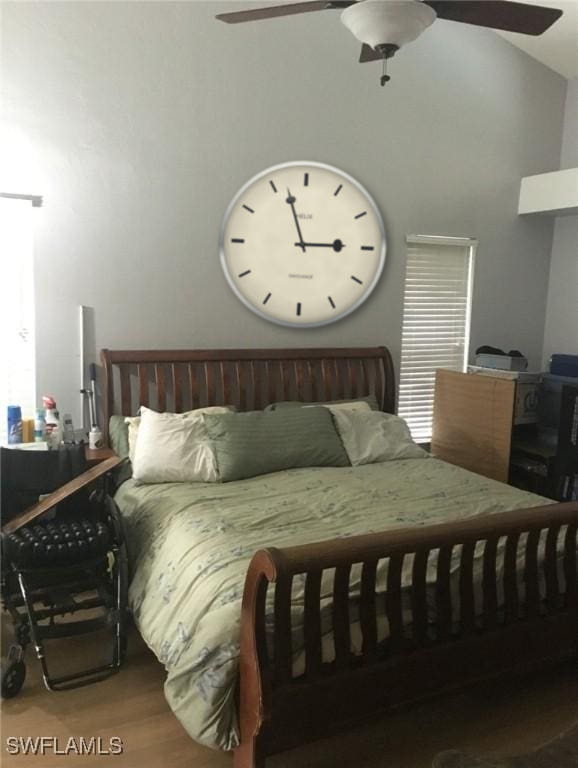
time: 2:57
